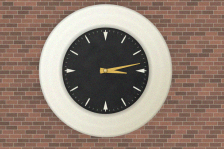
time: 3:13
